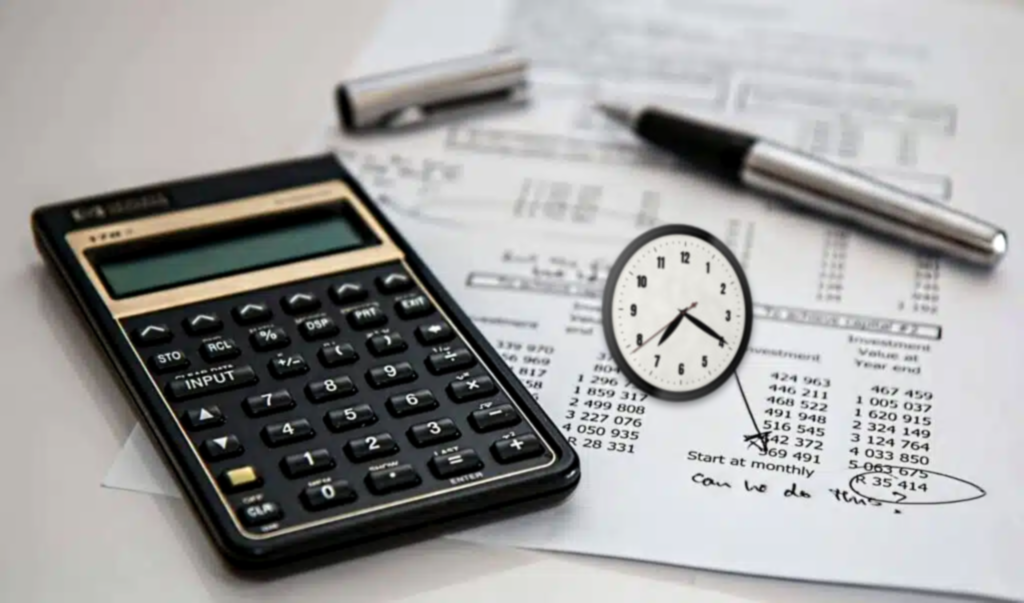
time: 7:19:39
